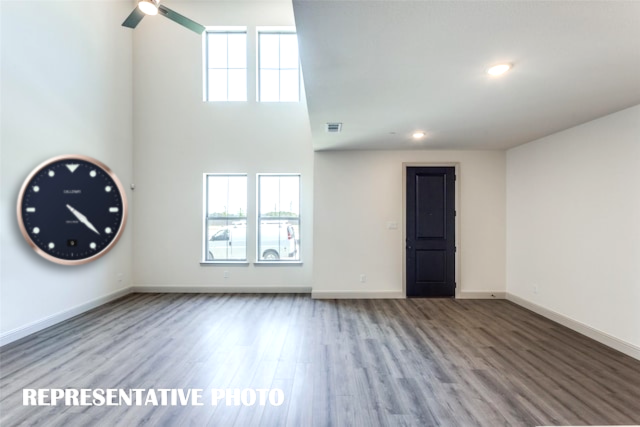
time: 4:22
